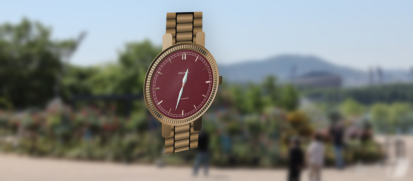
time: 12:33
